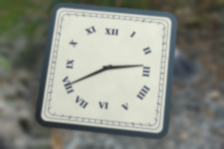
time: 2:40
